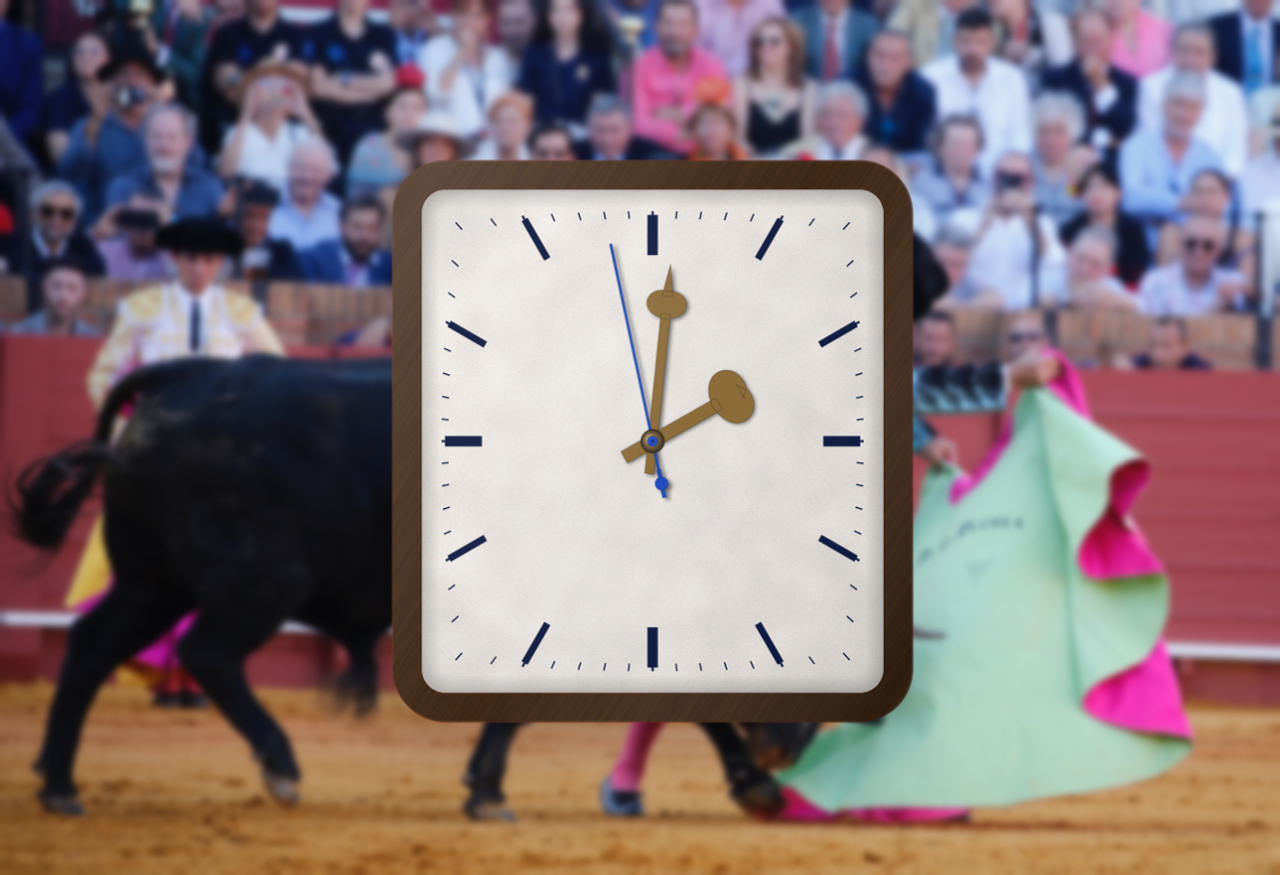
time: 2:00:58
